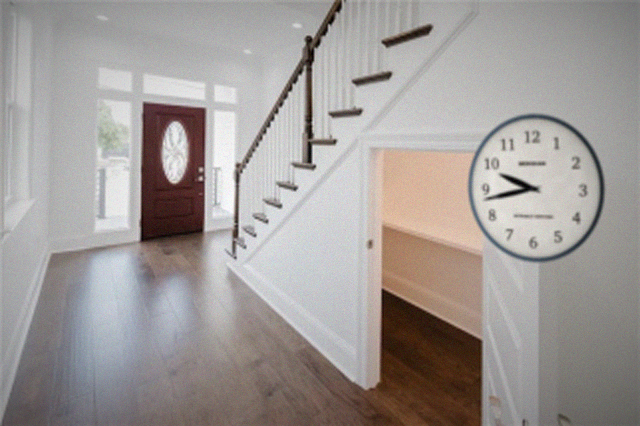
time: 9:43
